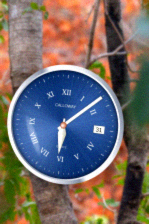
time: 6:08
